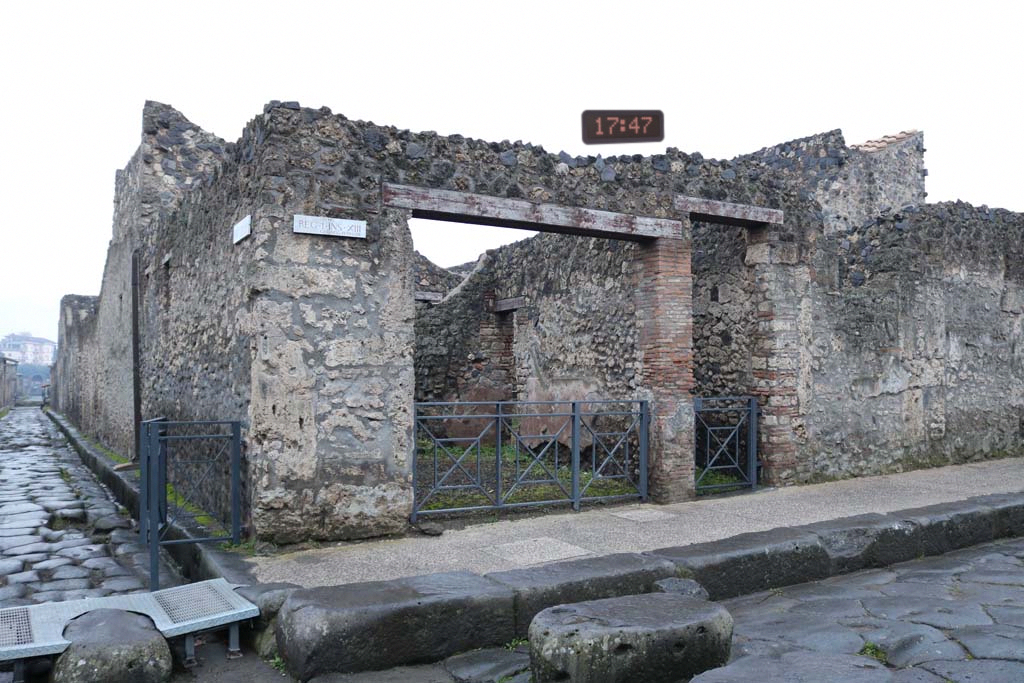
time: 17:47
